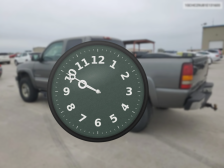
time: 9:50
